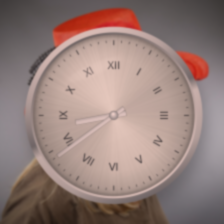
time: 8:39
